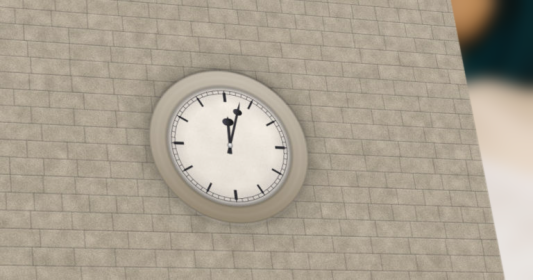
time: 12:03
